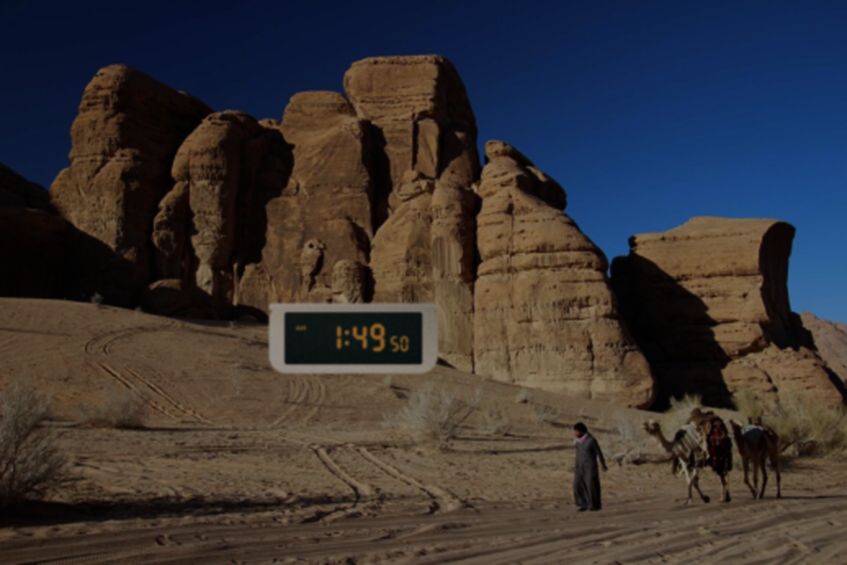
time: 1:49:50
